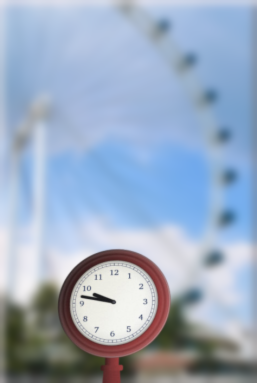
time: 9:47
